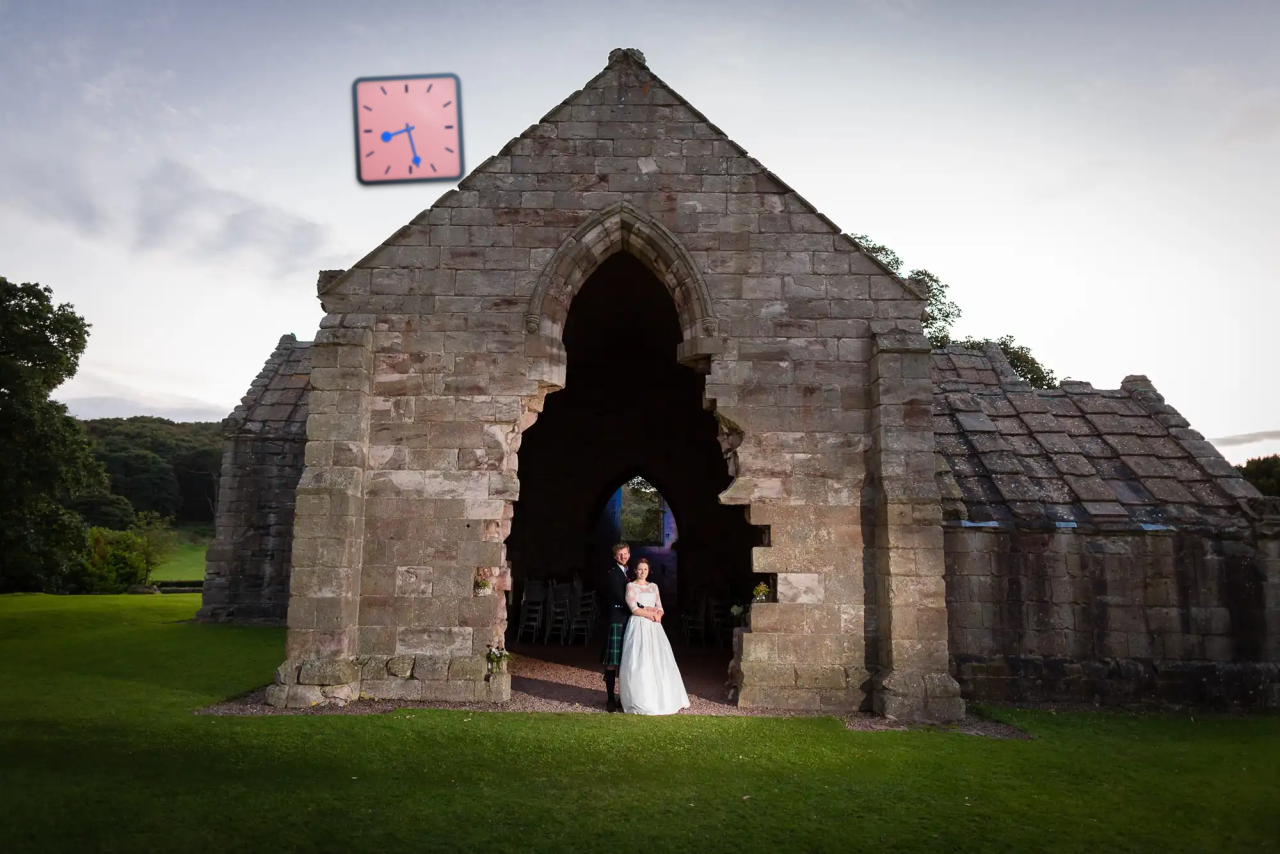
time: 8:28
